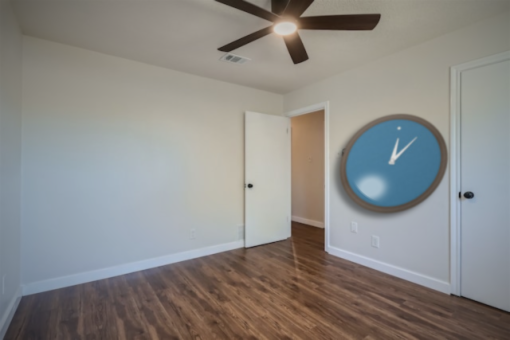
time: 12:06
